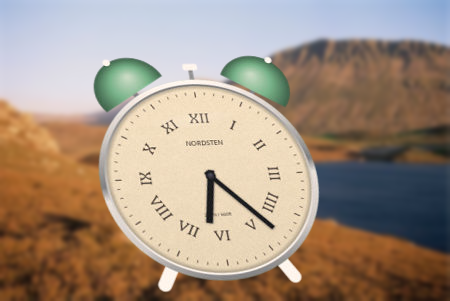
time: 6:23
